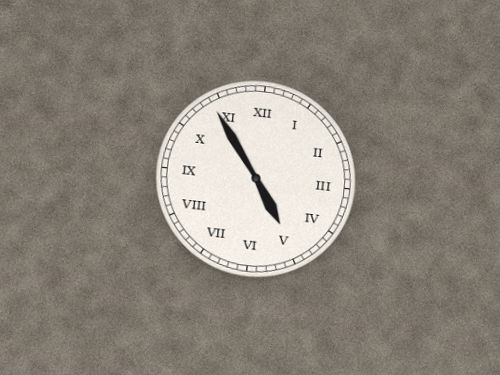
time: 4:54
